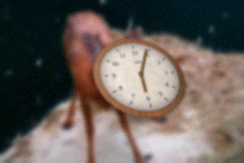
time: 6:04
